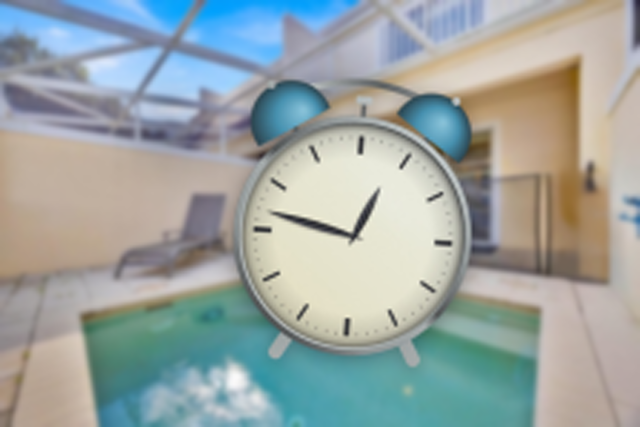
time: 12:47
